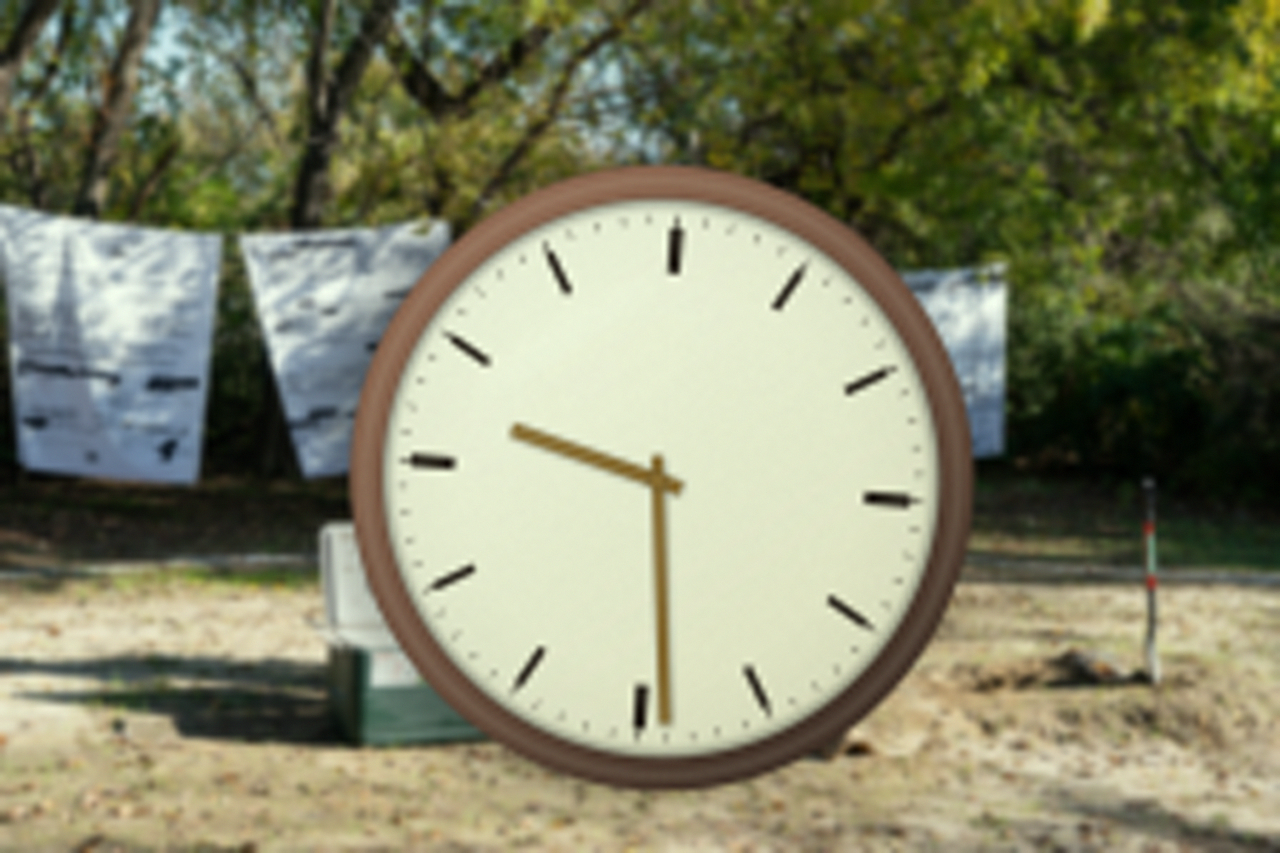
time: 9:29
